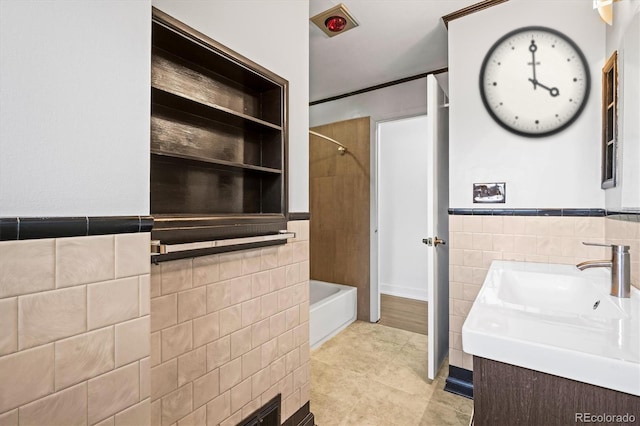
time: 4:00
